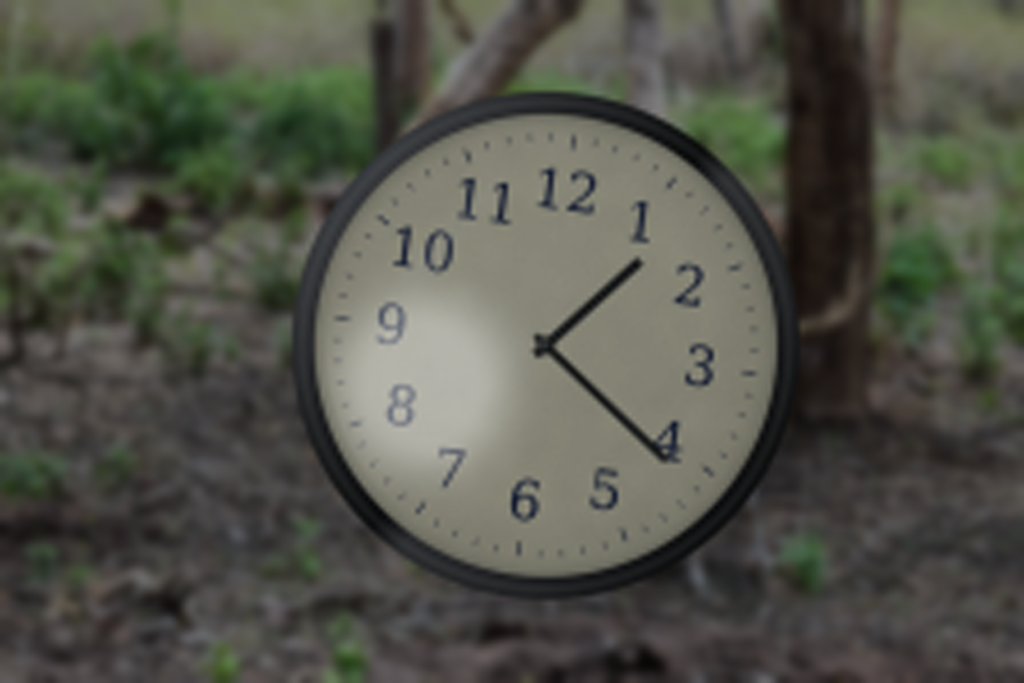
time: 1:21
